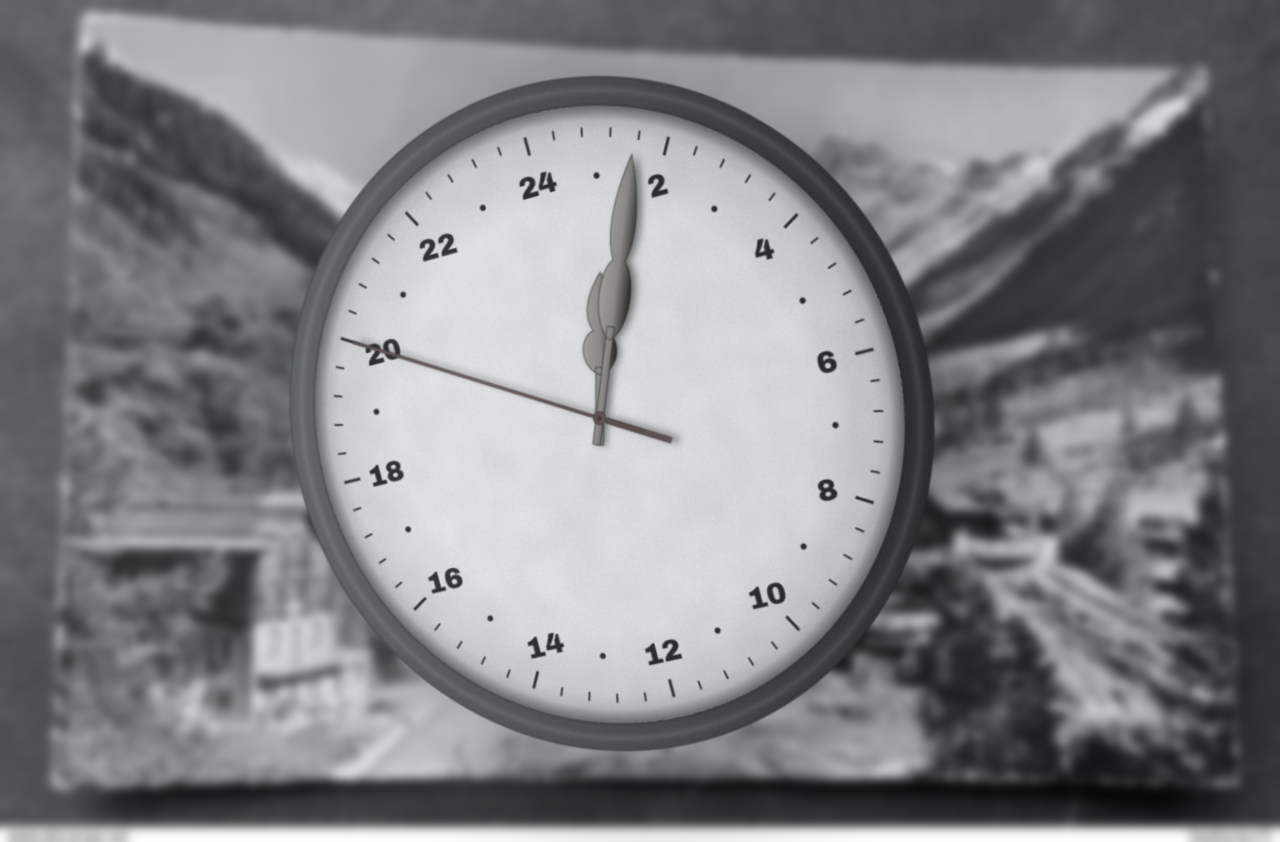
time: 1:03:50
